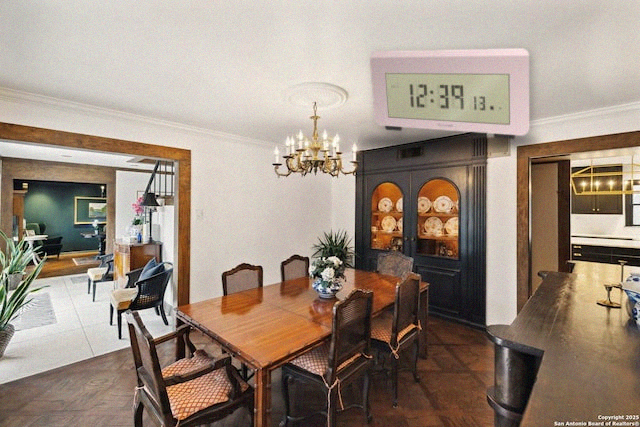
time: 12:39:13
